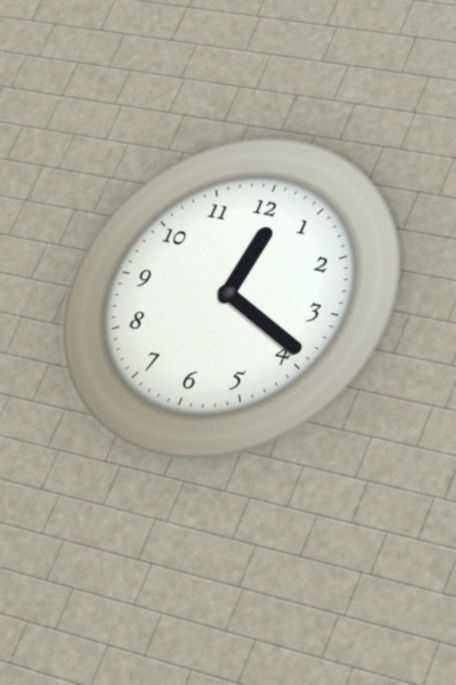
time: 12:19
